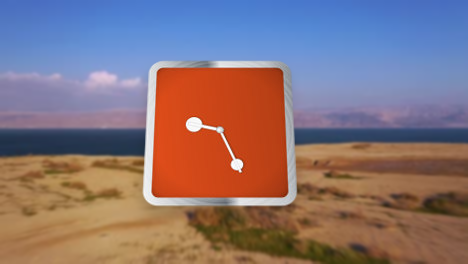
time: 9:26
